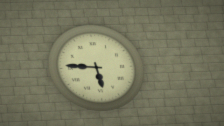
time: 5:46
